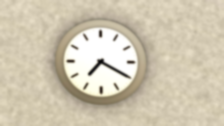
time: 7:20
